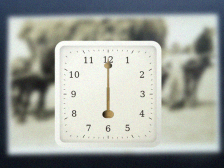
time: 6:00
